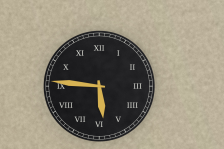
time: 5:46
